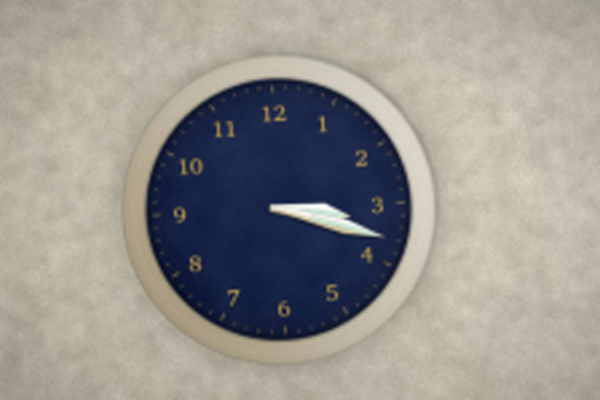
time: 3:18
